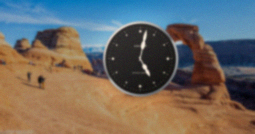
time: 5:02
